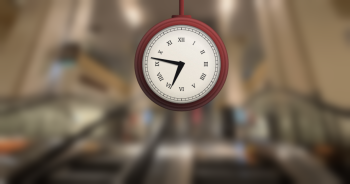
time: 6:47
